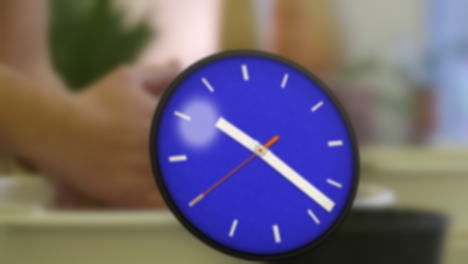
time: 10:22:40
